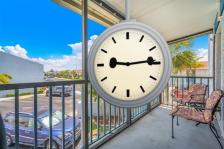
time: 9:14
